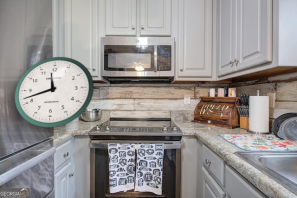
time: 11:42
